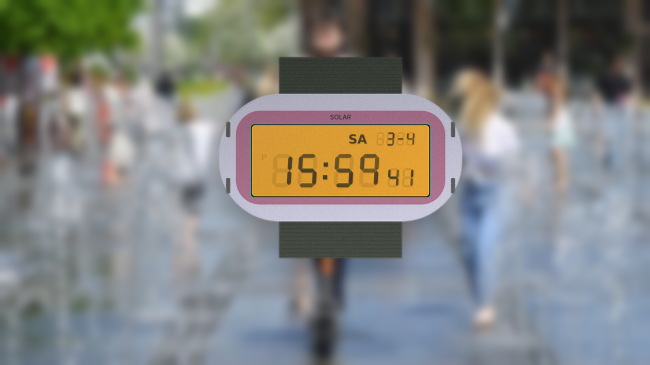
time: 15:59:41
